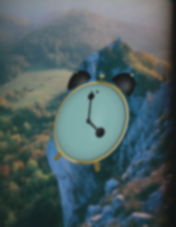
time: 3:58
